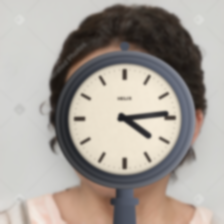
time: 4:14
